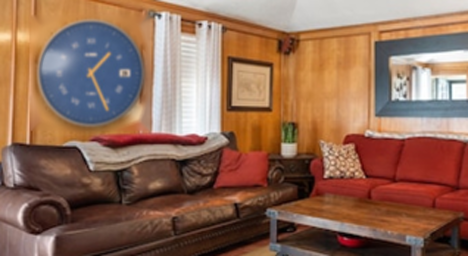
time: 1:26
